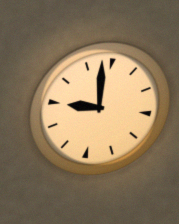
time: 8:58
